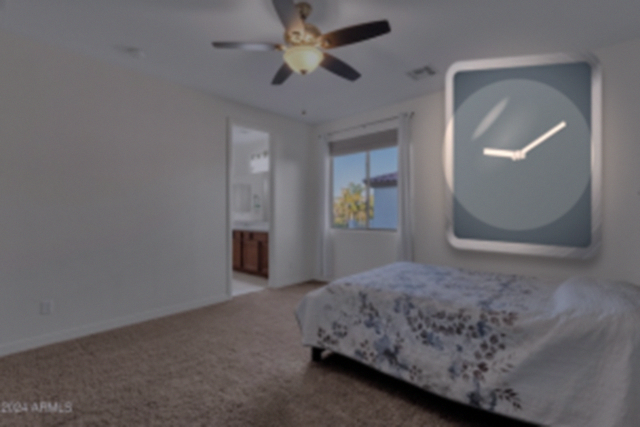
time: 9:10
